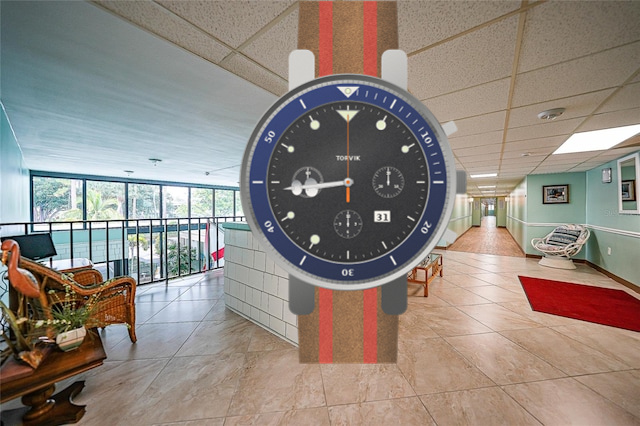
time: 8:44
